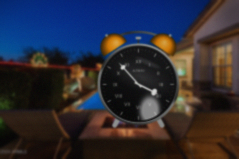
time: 3:53
